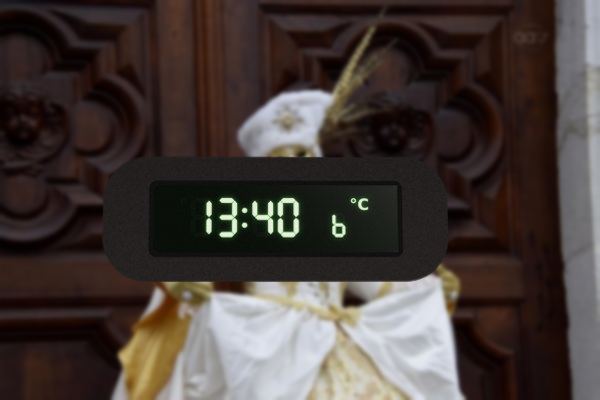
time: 13:40
